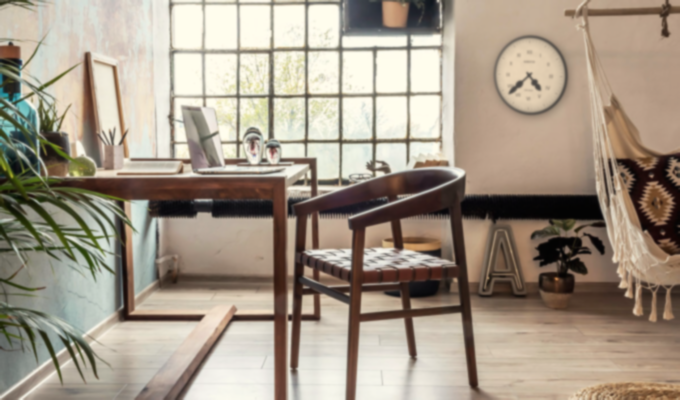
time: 4:38
